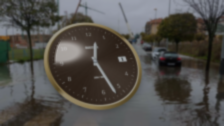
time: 12:27
